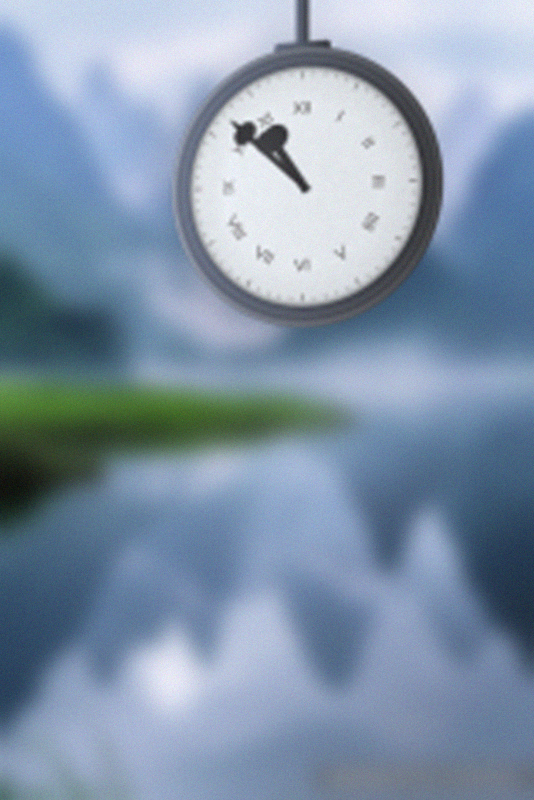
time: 10:52
